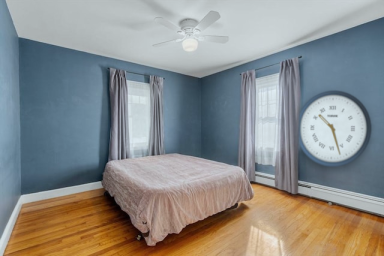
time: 10:27
